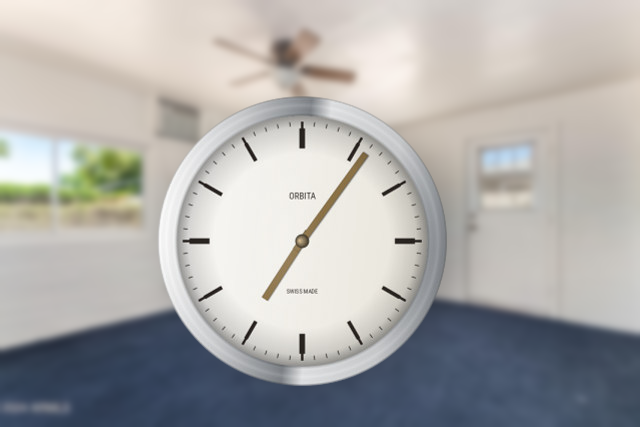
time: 7:06
